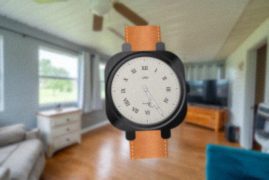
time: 5:25
